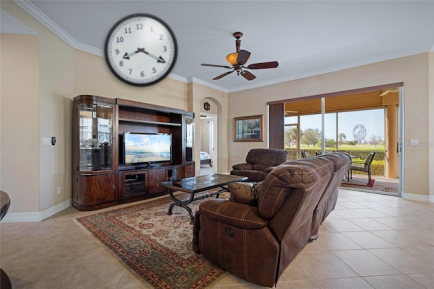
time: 8:20
